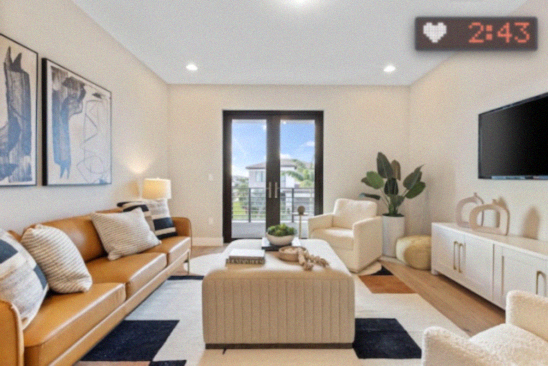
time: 2:43
